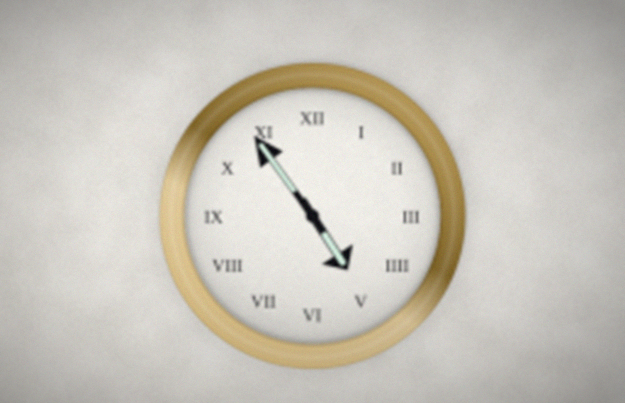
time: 4:54
